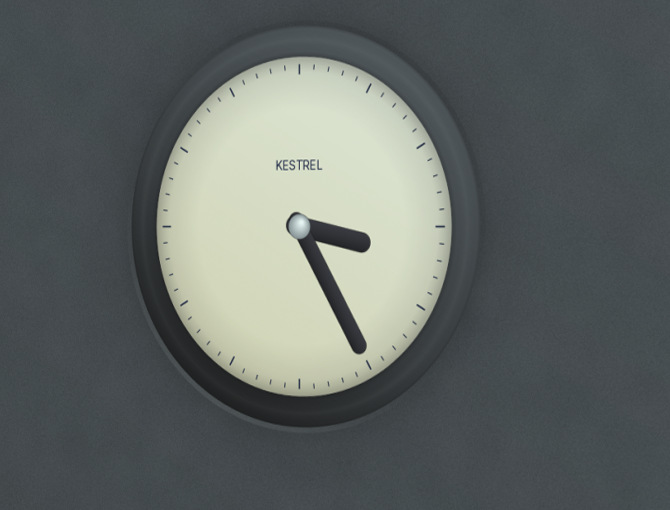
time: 3:25
